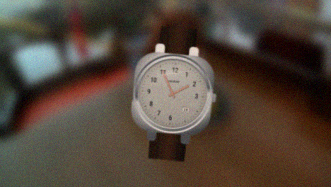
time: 1:55
